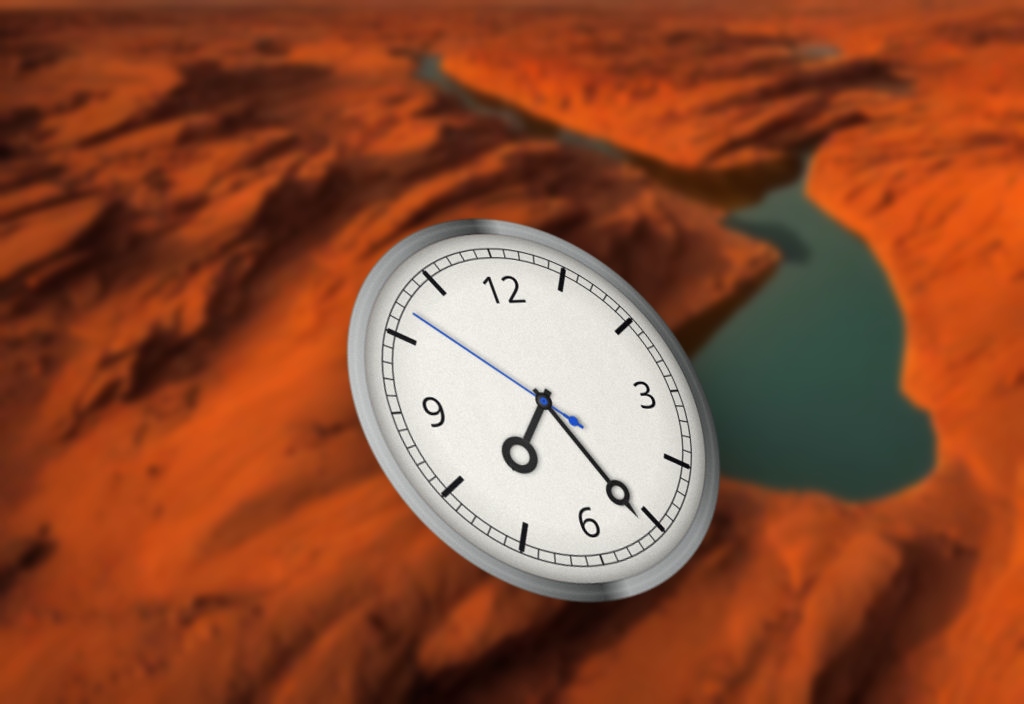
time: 7:25:52
